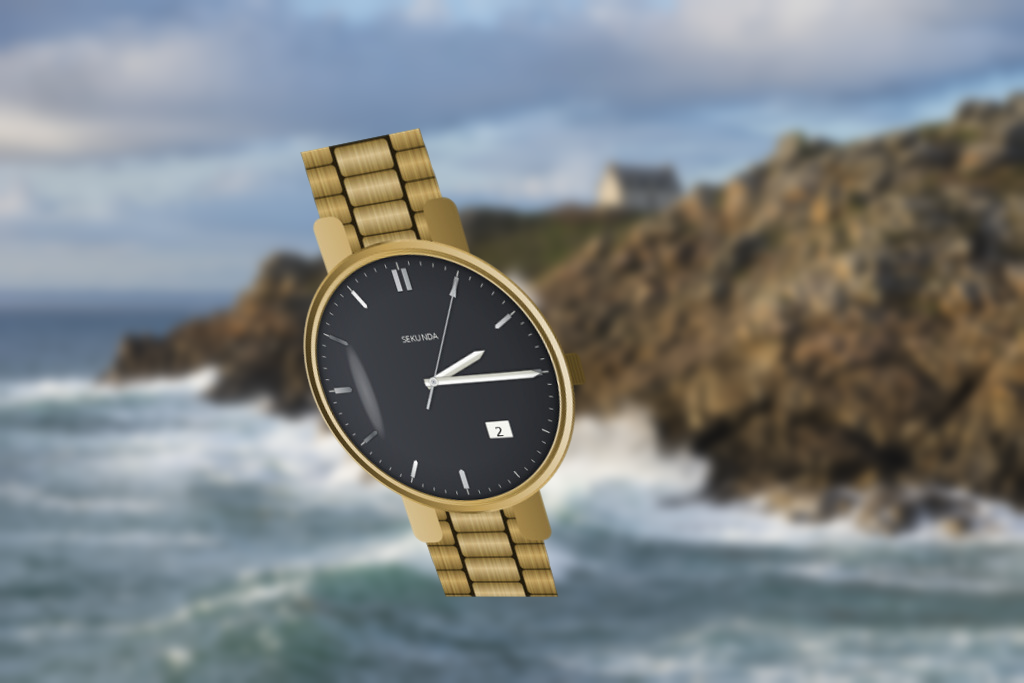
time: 2:15:05
